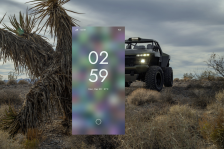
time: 2:59
